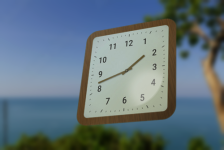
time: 1:42
